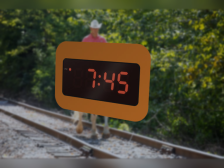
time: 7:45
